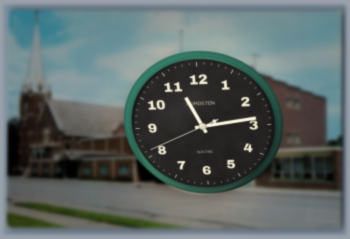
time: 11:13:41
